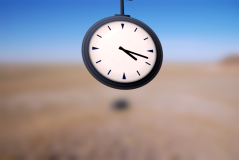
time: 4:18
